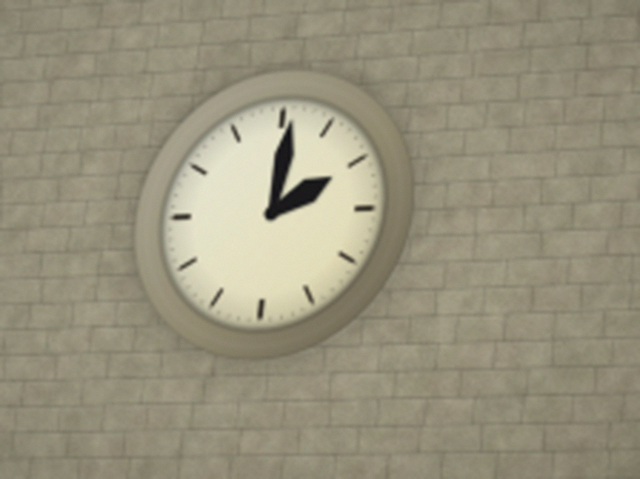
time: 2:01
